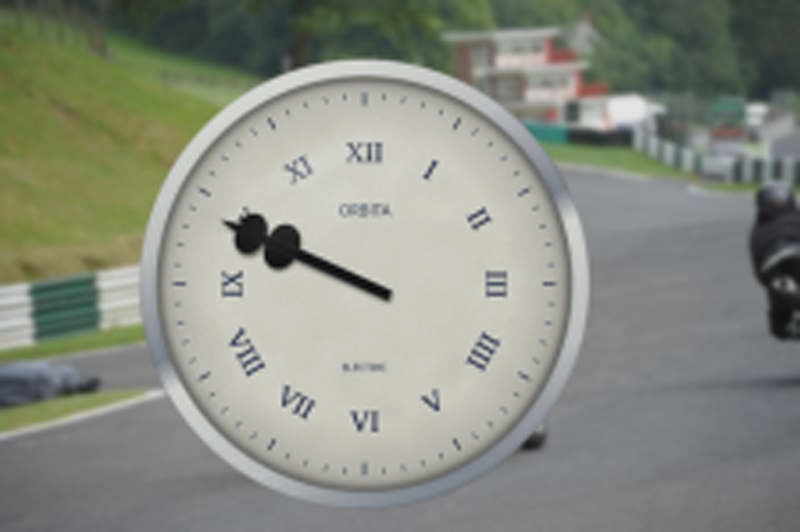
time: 9:49
